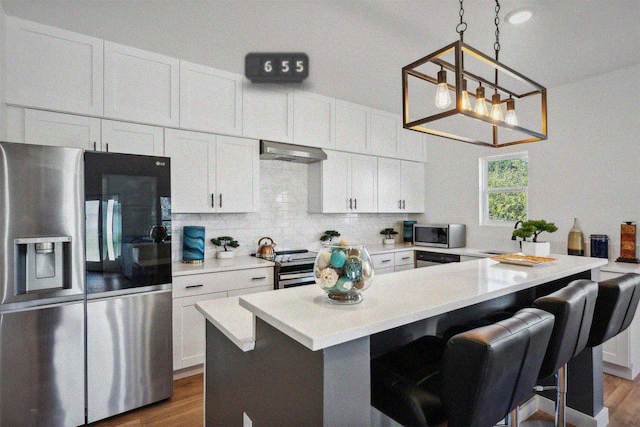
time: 6:55
